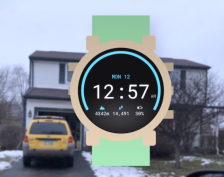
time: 12:57
